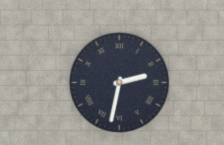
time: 2:32
